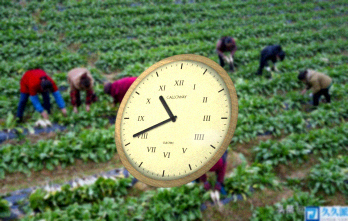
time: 10:41
